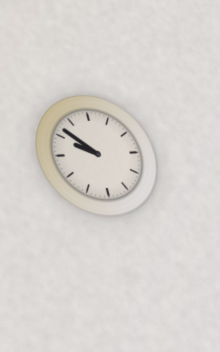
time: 9:52
